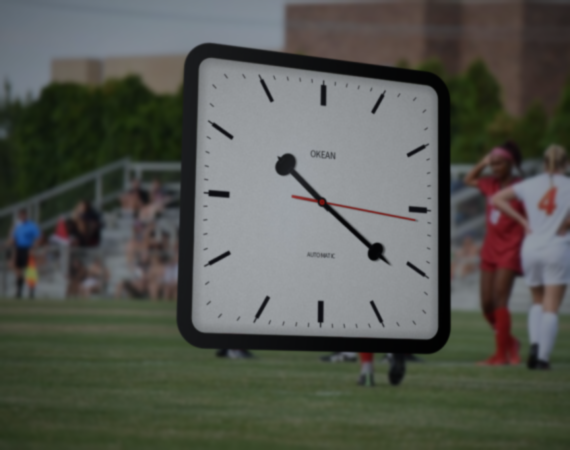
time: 10:21:16
